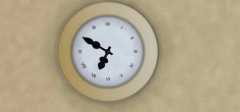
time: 6:50
